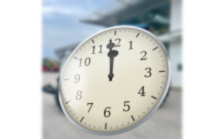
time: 11:59
